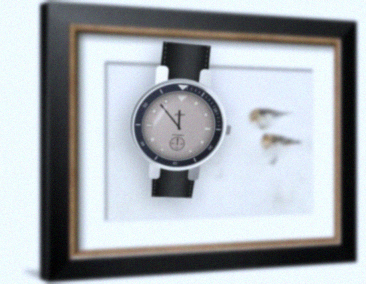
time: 11:53
